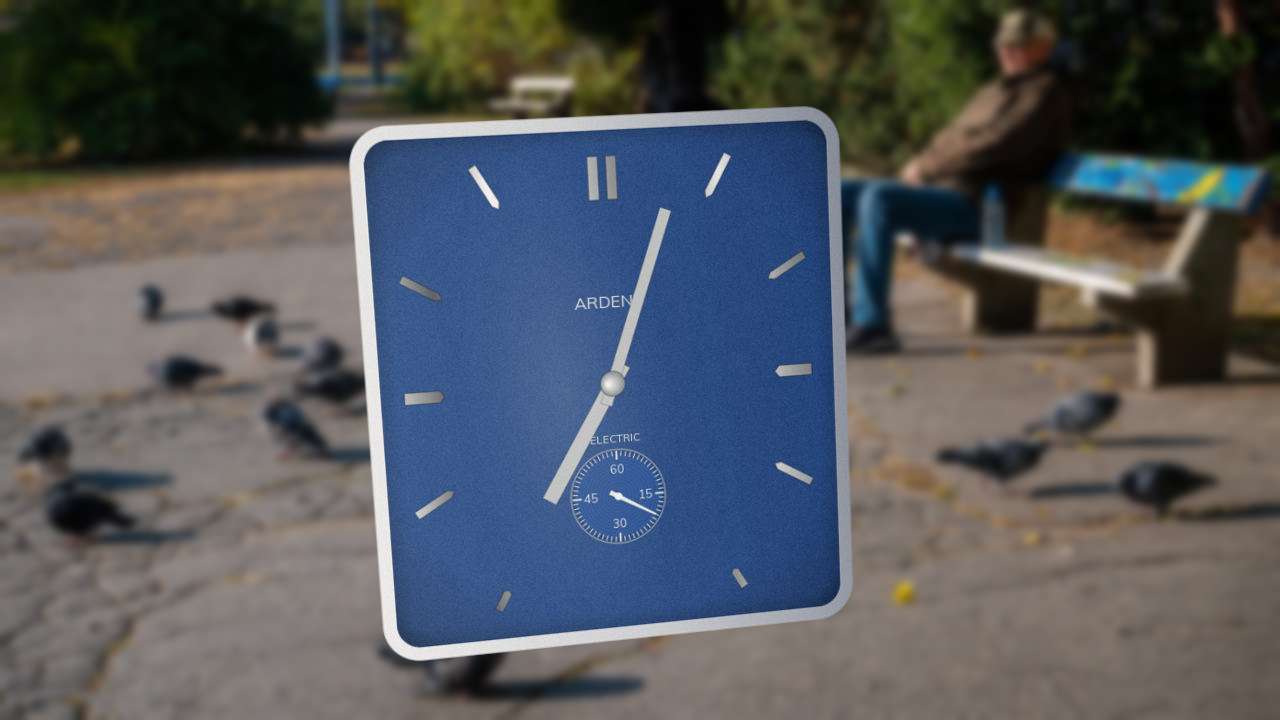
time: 7:03:20
